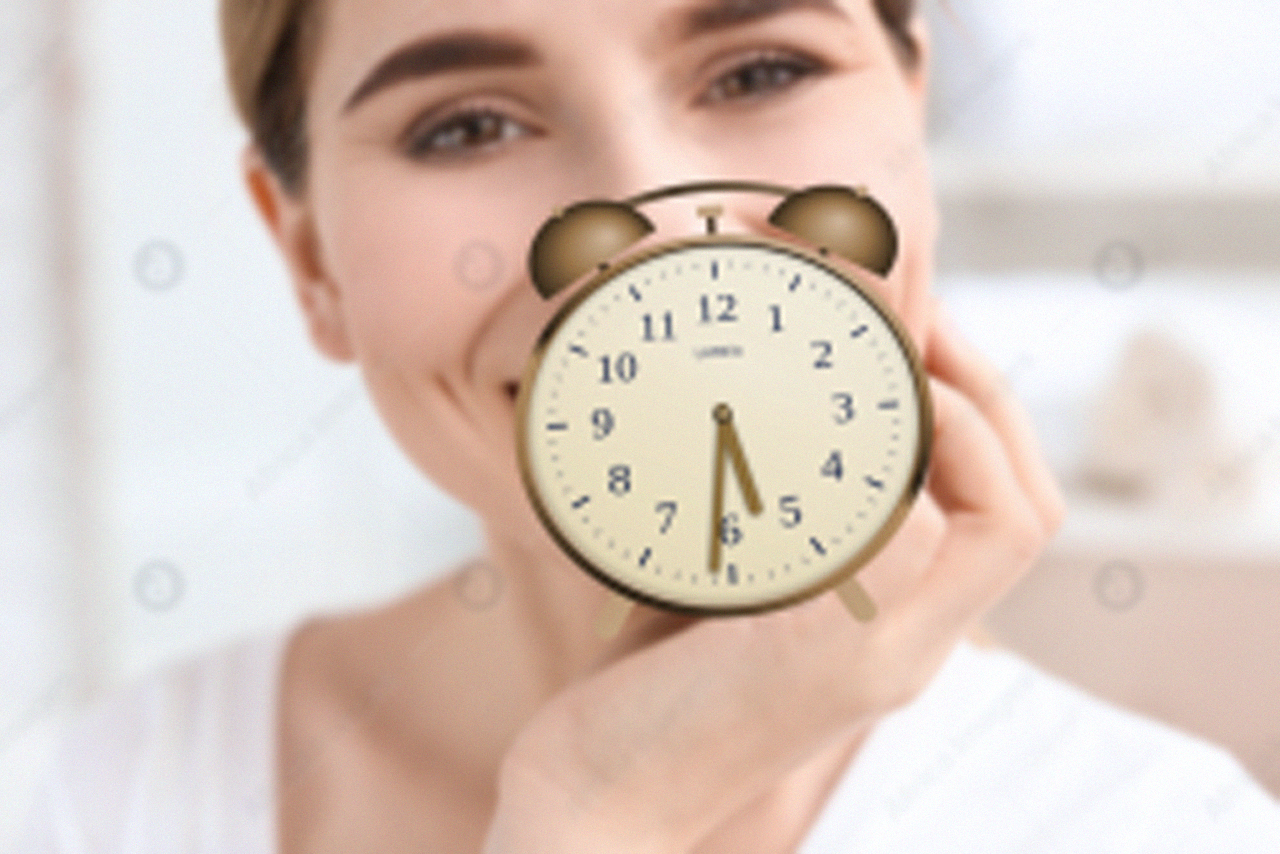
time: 5:31
